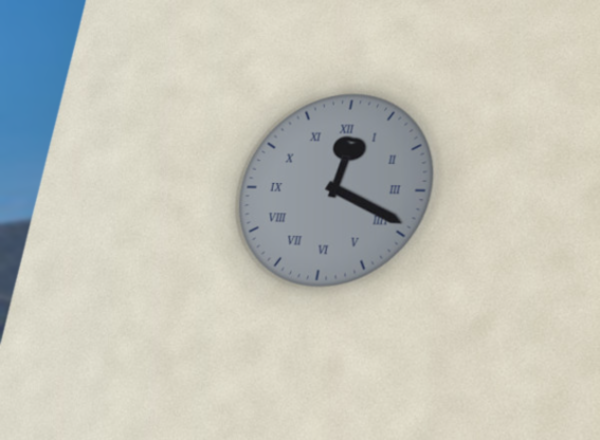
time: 12:19
